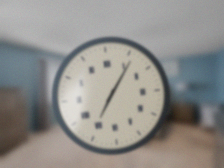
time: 7:06
